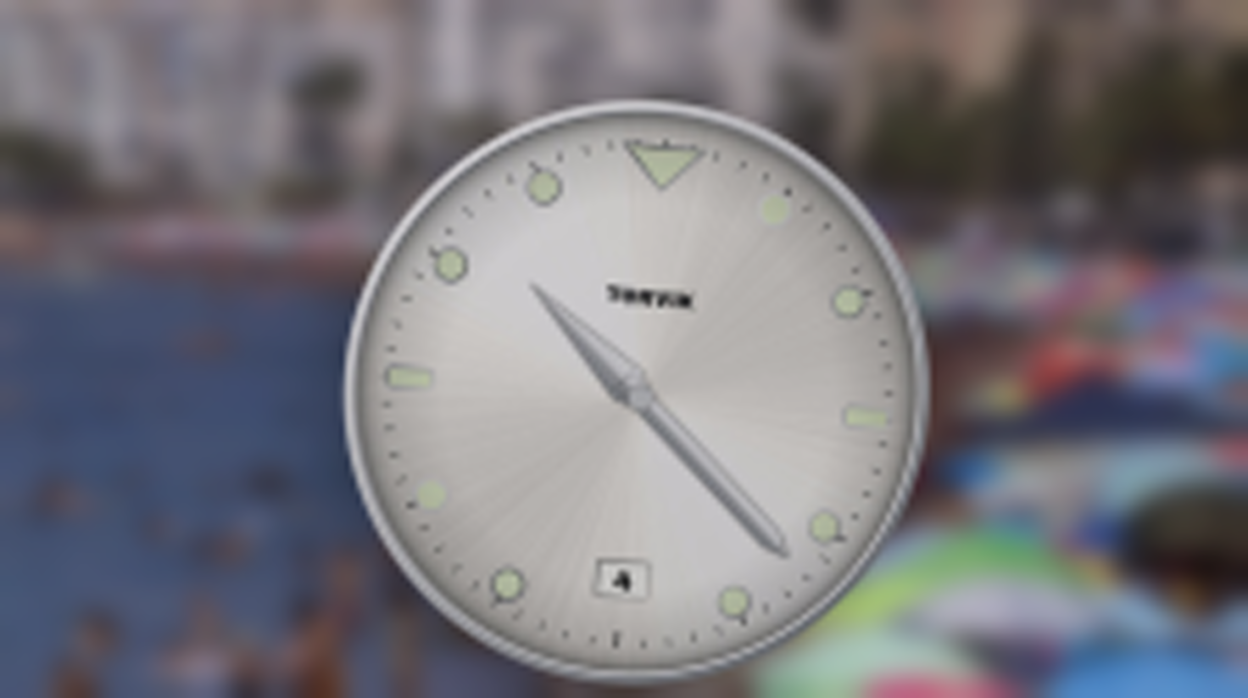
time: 10:22
